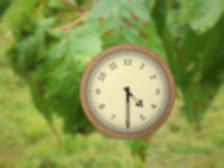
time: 4:30
